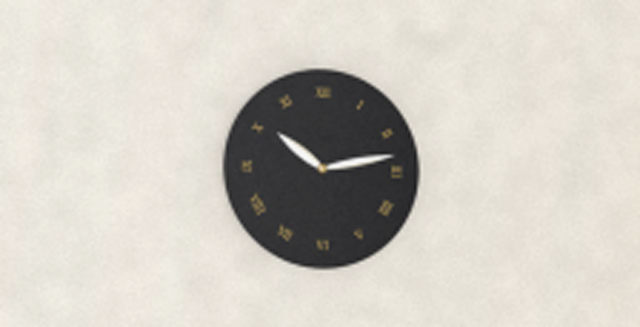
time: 10:13
